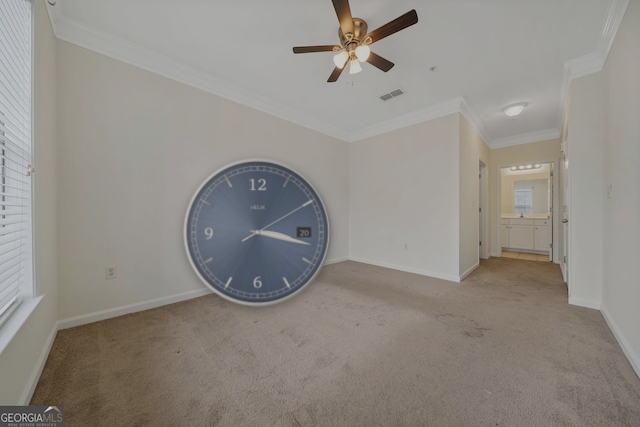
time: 3:17:10
